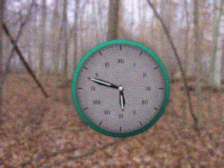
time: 5:48
